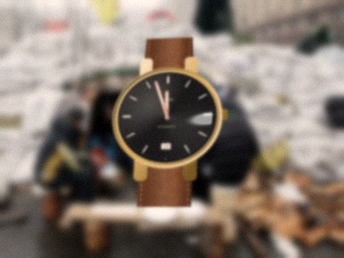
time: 11:57
